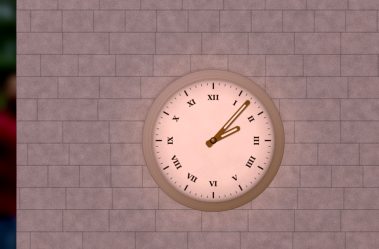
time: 2:07
